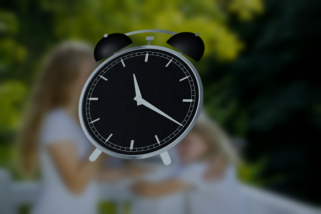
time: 11:20
